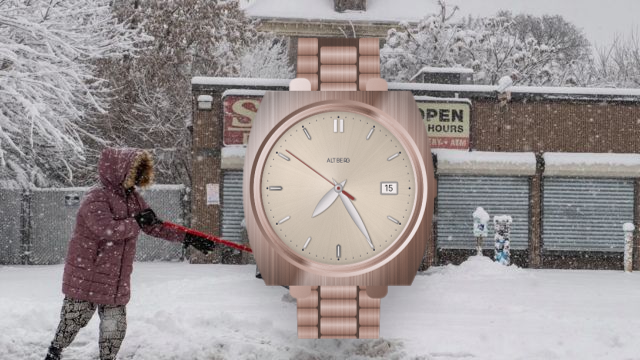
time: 7:24:51
